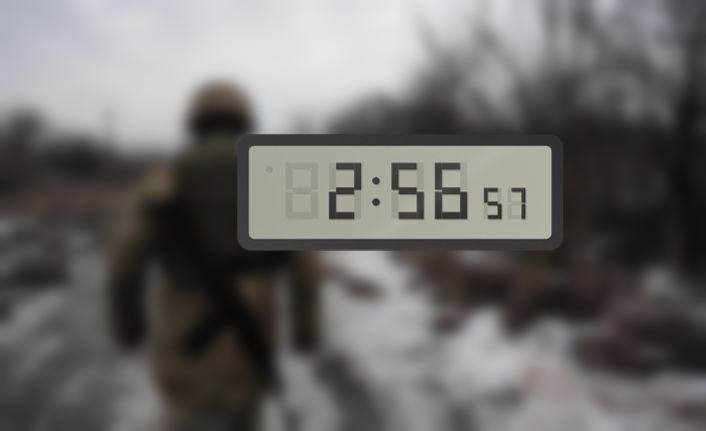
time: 2:56:57
